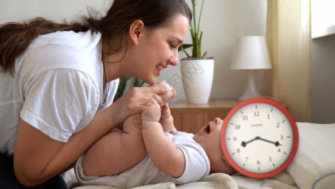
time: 8:18
